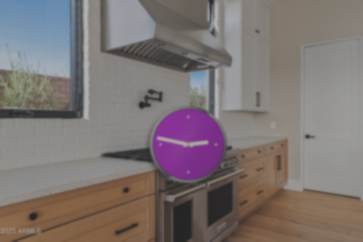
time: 2:47
